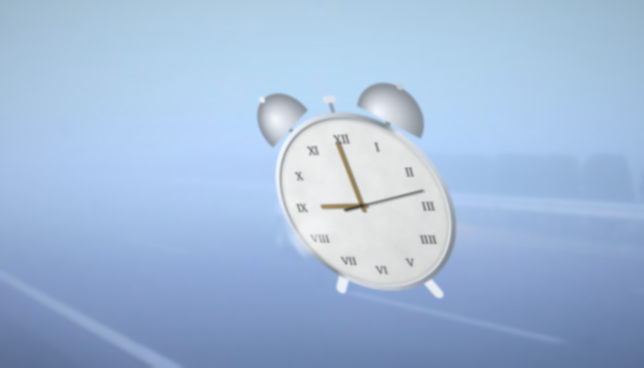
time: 8:59:13
